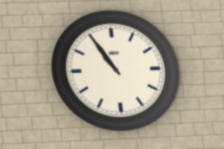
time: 10:55
